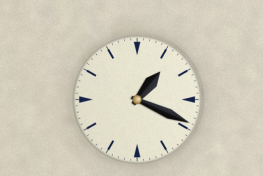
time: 1:19
